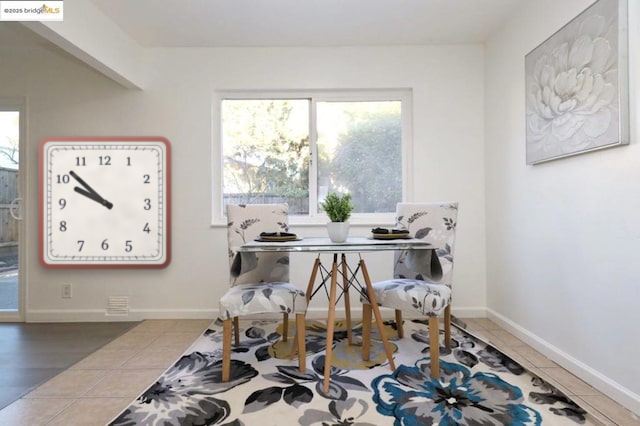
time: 9:52
